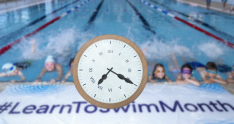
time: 7:20
